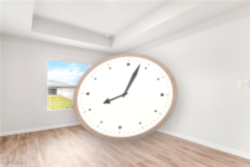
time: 8:03
